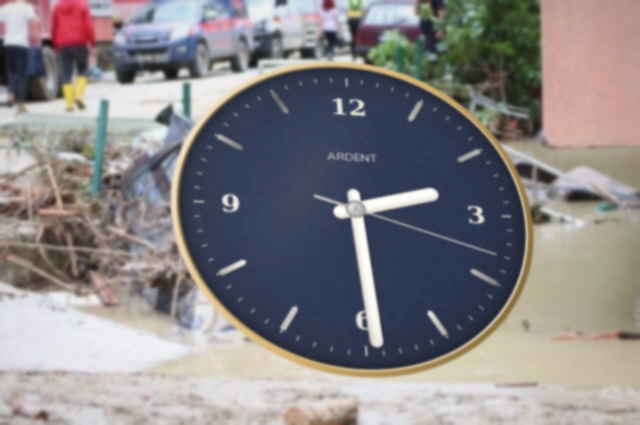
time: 2:29:18
